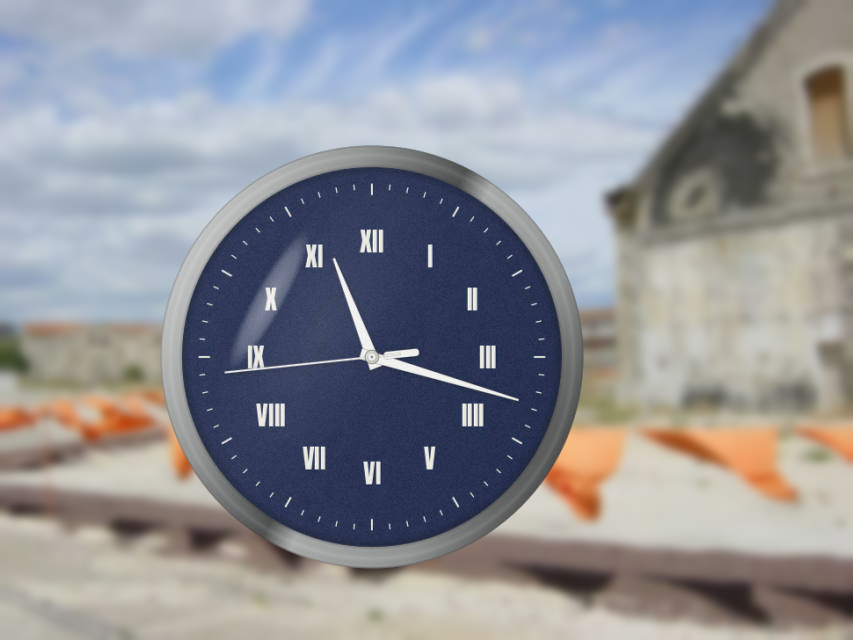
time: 11:17:44
